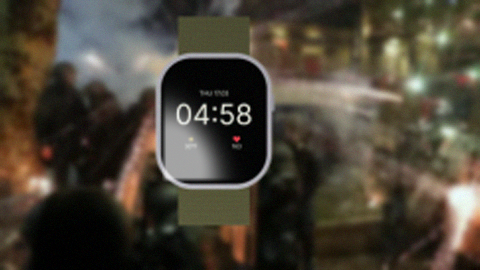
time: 4:58
